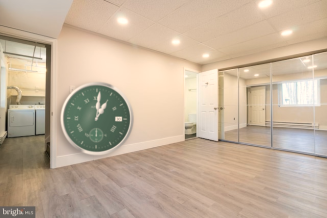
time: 1:01
